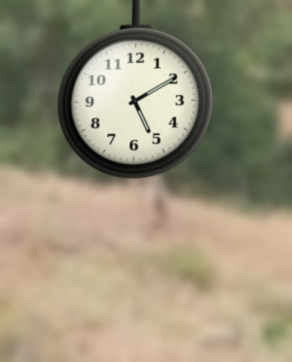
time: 5:10
